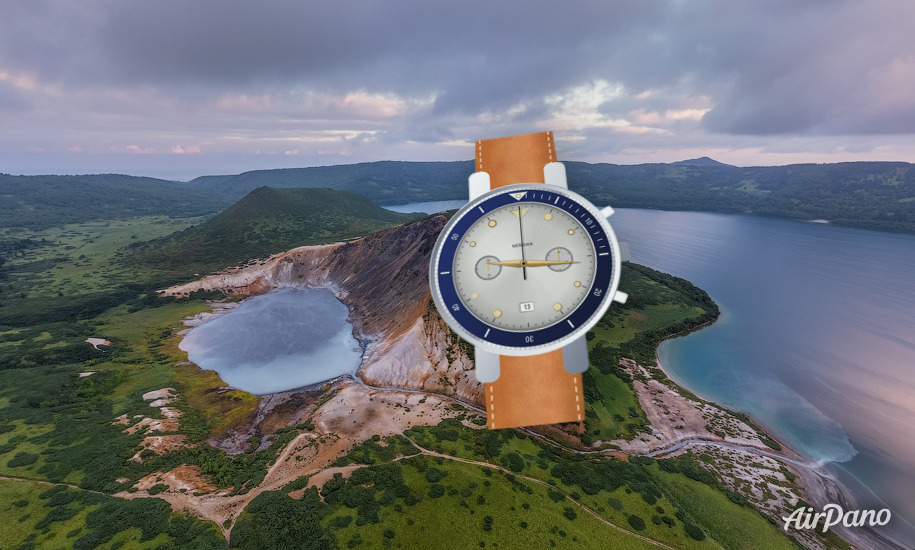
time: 9:16
